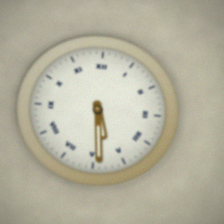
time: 5:29
